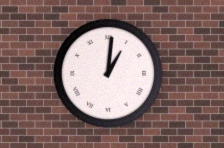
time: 1:01
